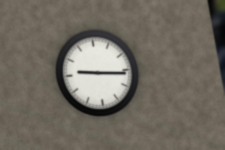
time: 9:16
